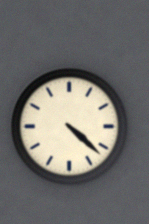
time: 4:22
